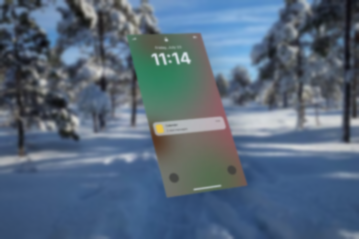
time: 11:14
